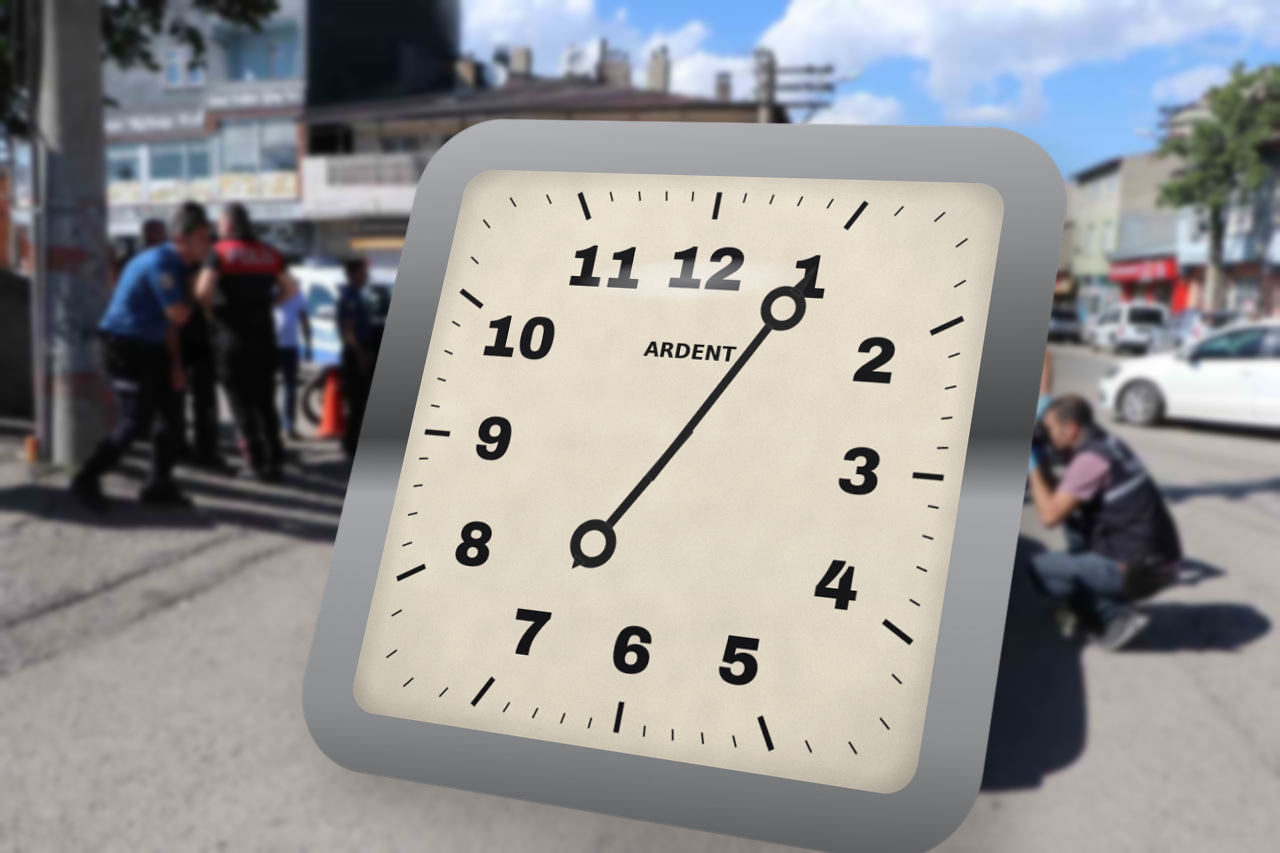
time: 7:05
